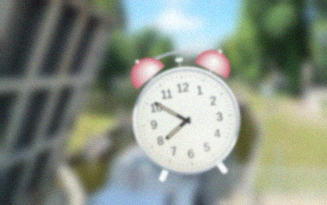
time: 7:51
